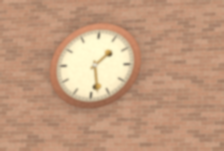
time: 1:28
